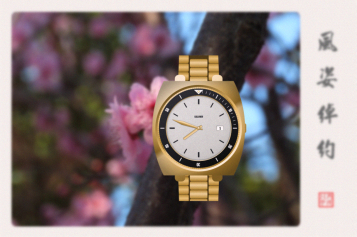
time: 7:48
